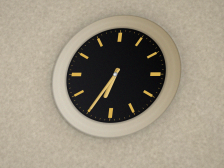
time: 6:35
